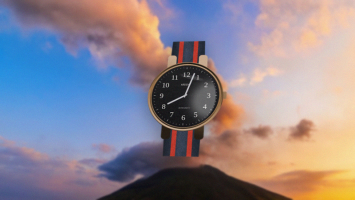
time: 8:03
